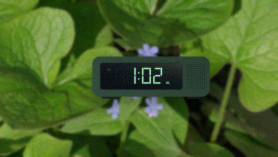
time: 1:02
